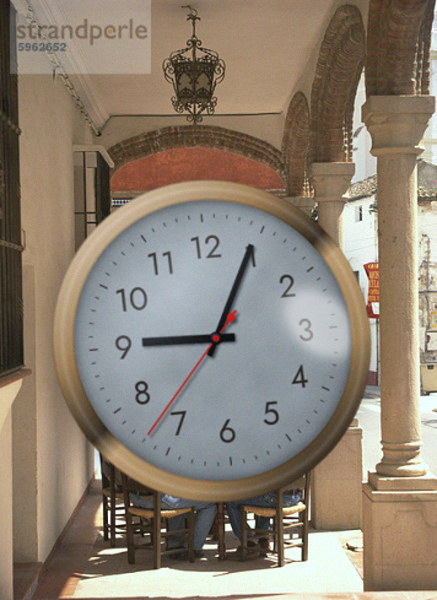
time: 9:04:37
